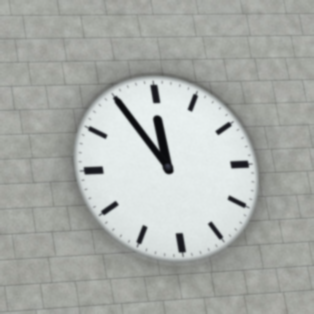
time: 11:55
